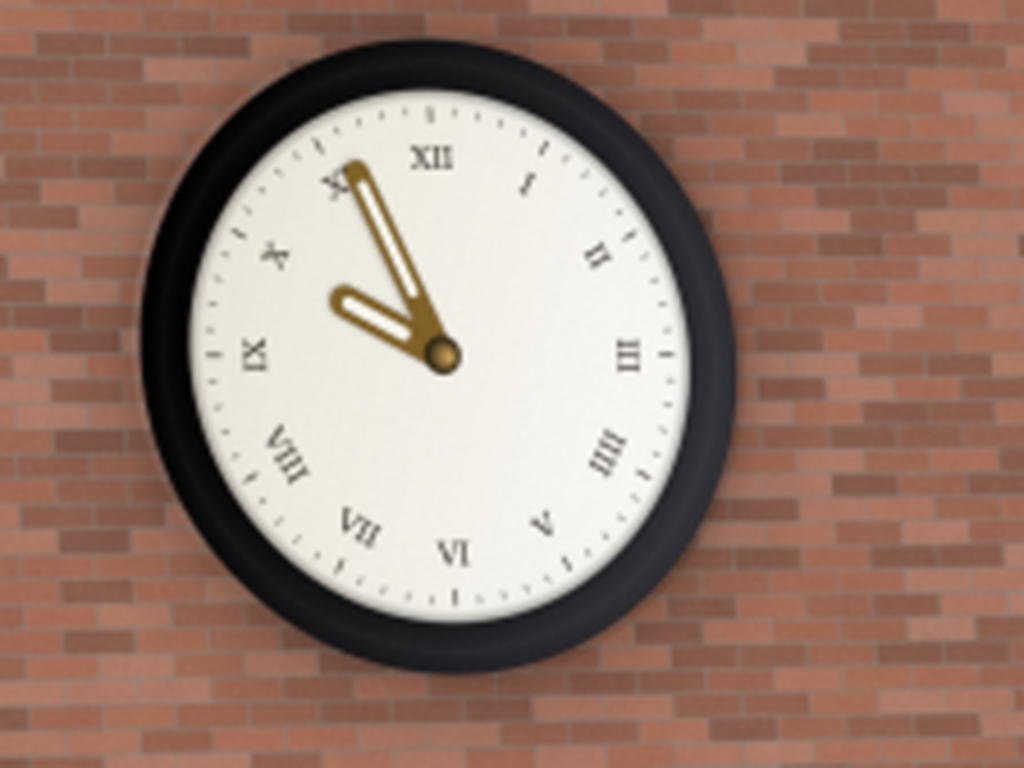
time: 9:56
